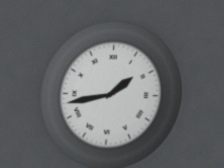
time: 1:43
